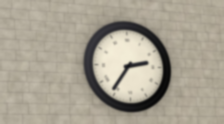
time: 2:36
